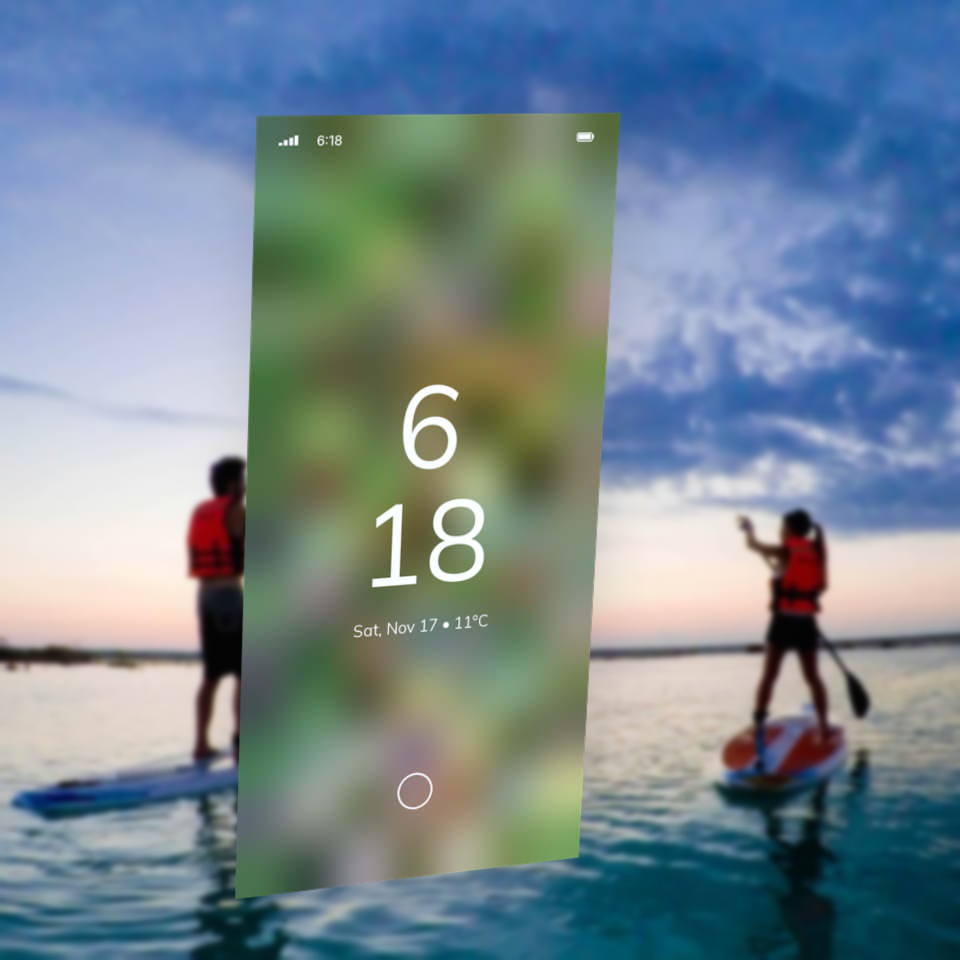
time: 6:18
